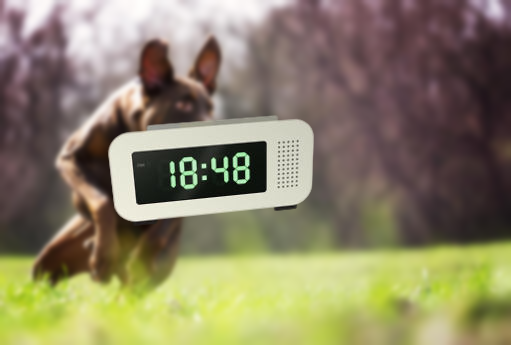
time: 18:48
